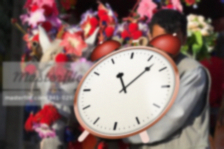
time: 11:07
